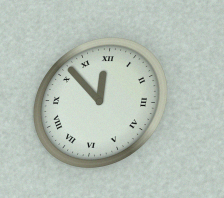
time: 11:52
